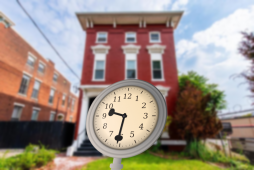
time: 9:31
